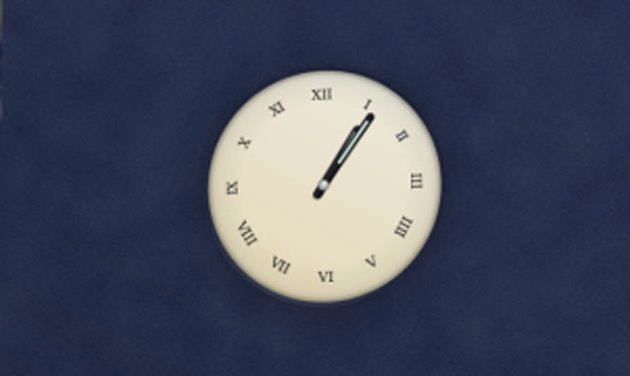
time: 1:06
